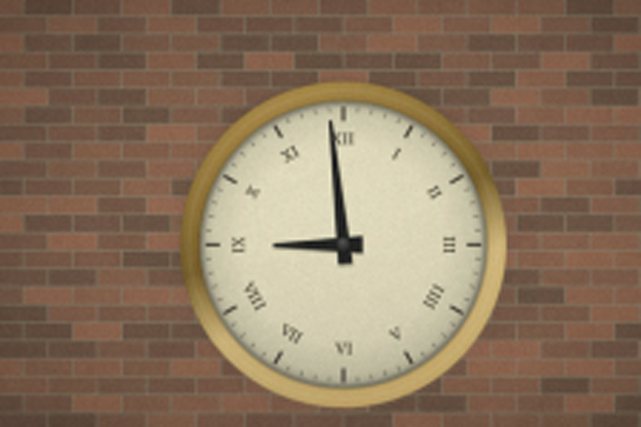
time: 8:59
